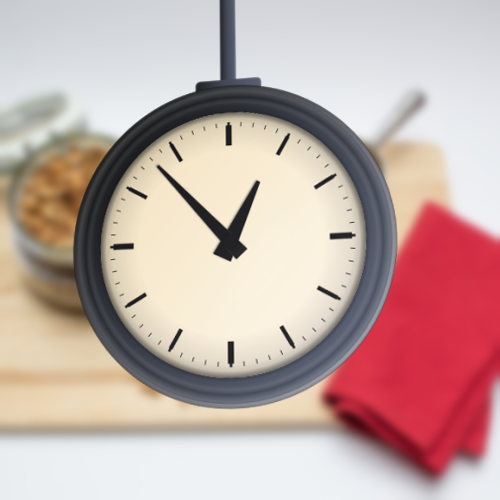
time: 12:53
